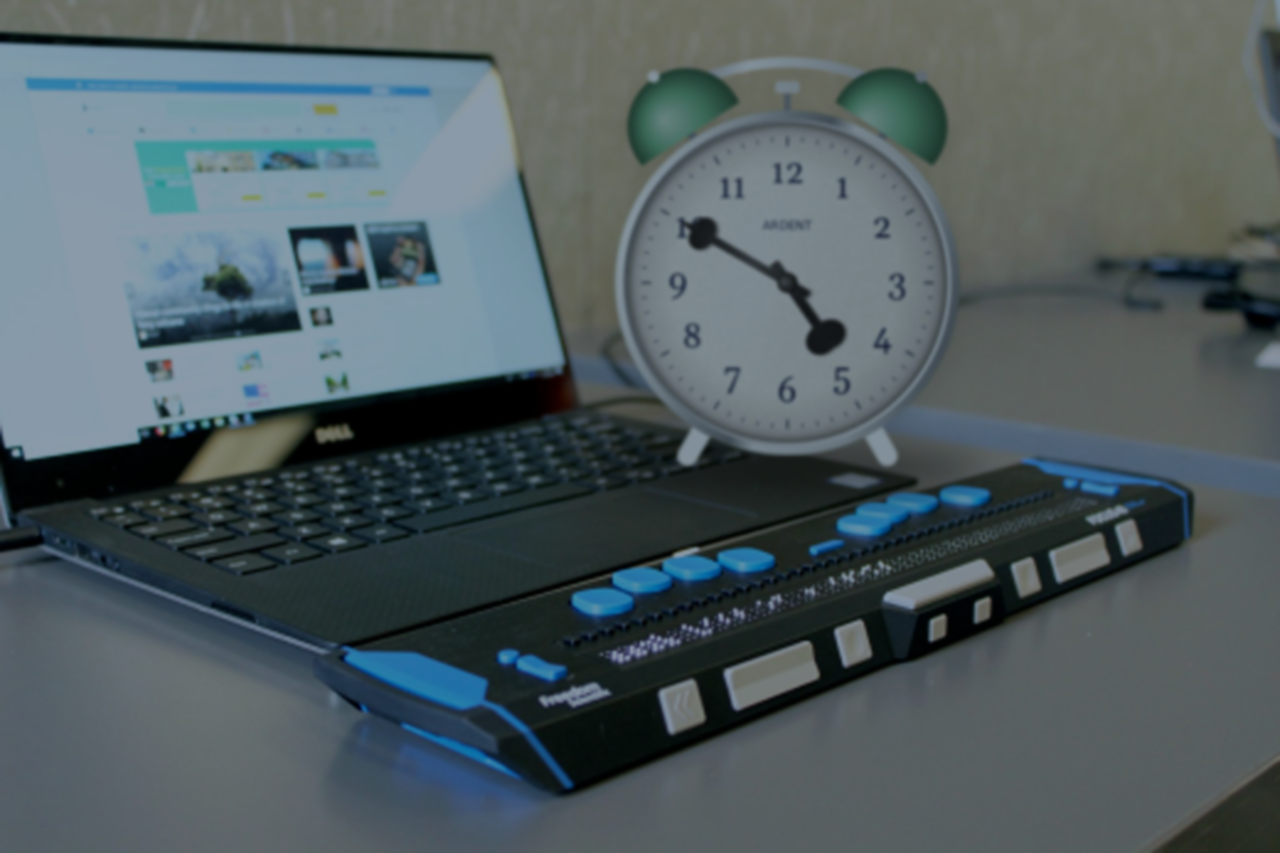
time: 4:50
